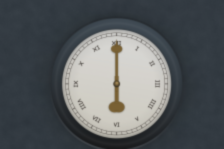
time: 6:00
